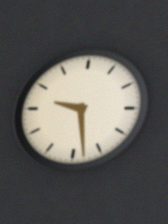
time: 9:28
